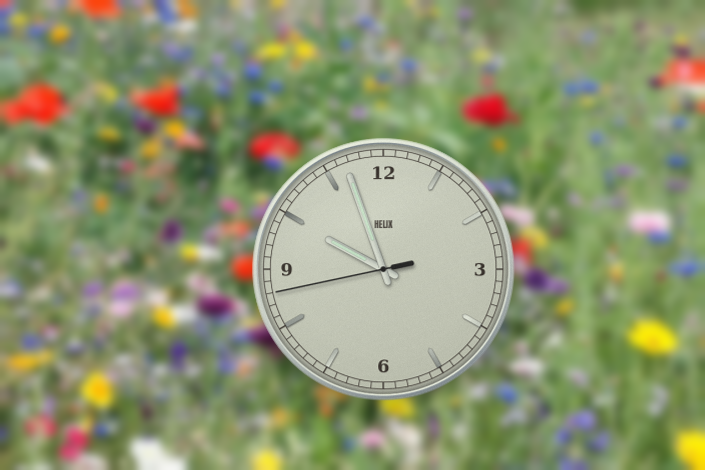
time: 9:56:43
